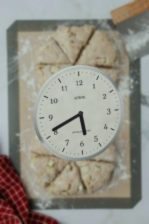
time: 5:41
